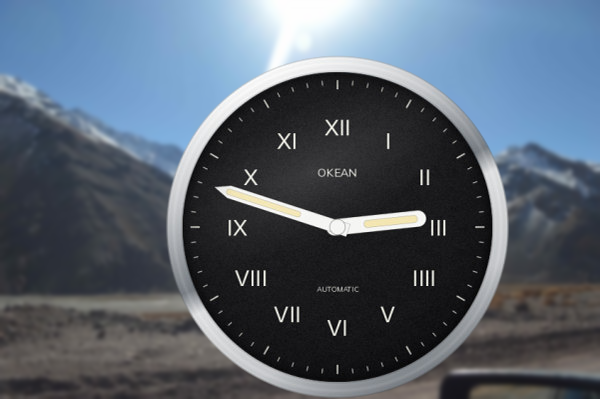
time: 2:48
